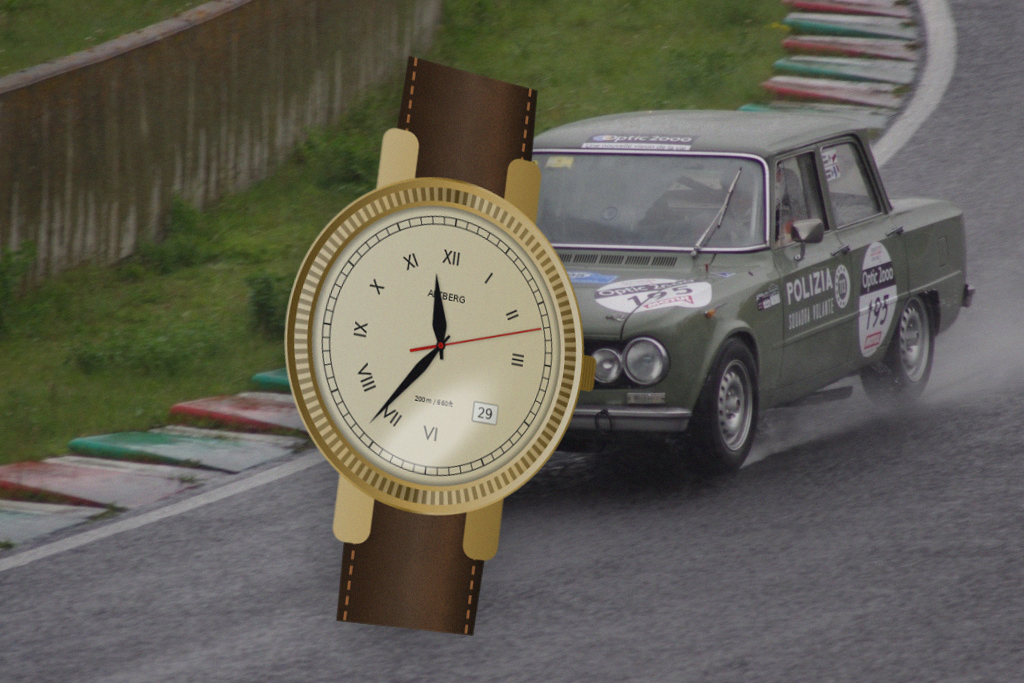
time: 11:36:12
